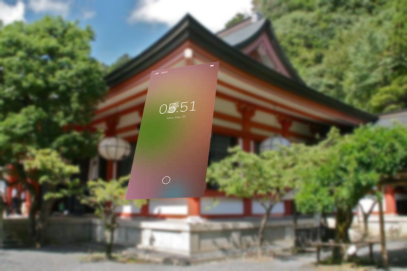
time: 5:51
